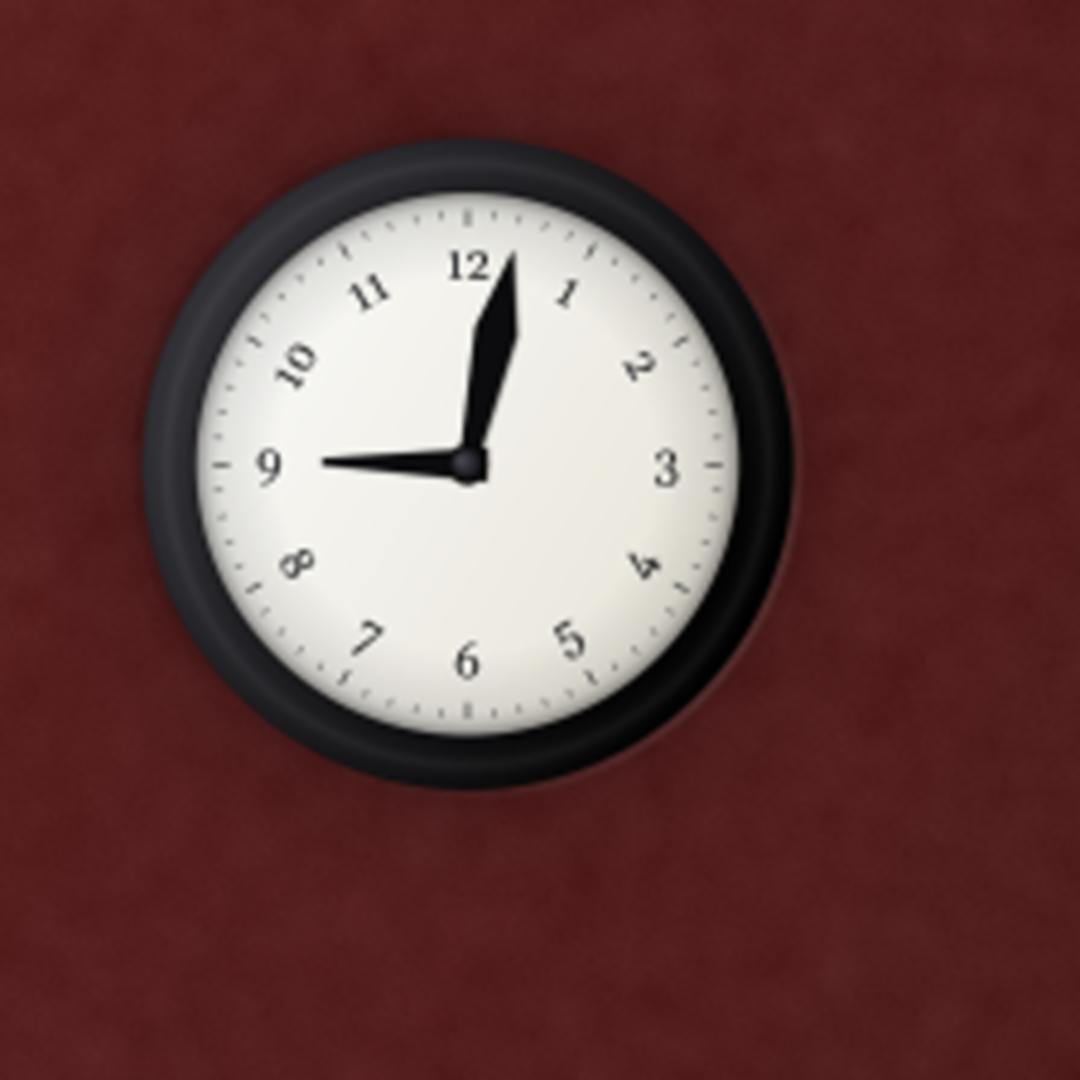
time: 9:02
